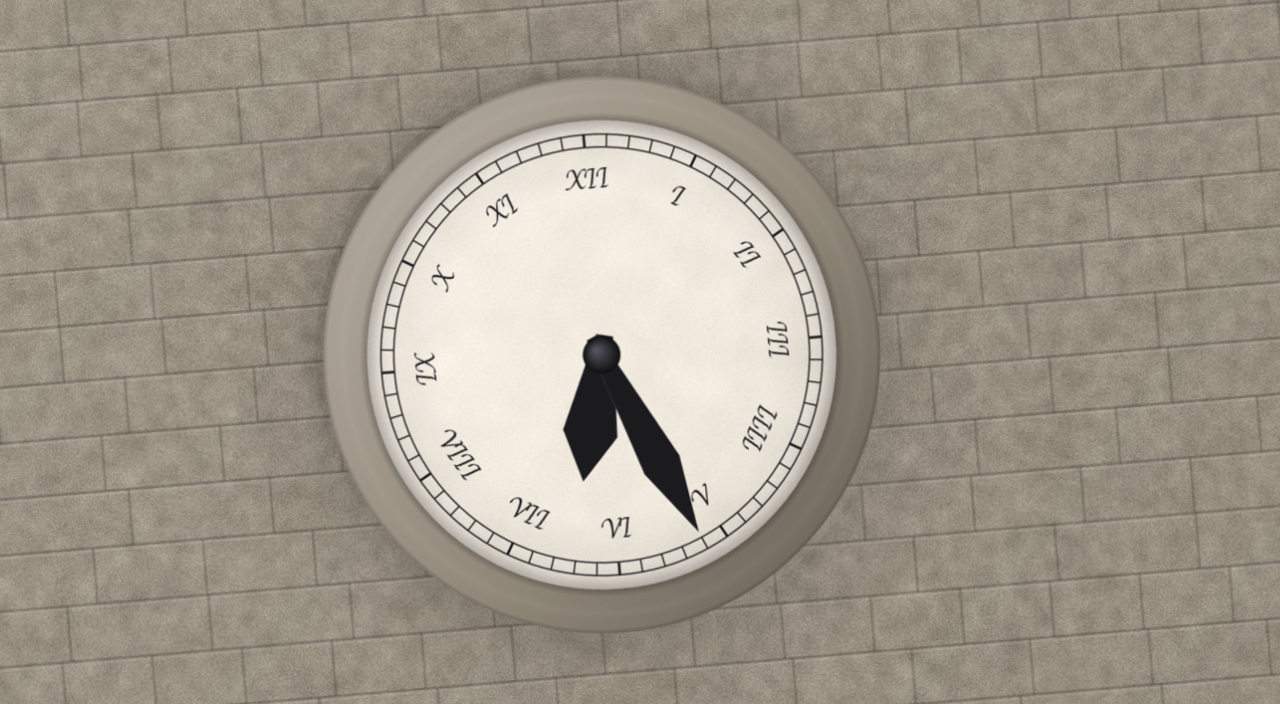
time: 6:26
